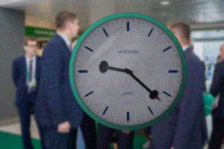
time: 9:22
